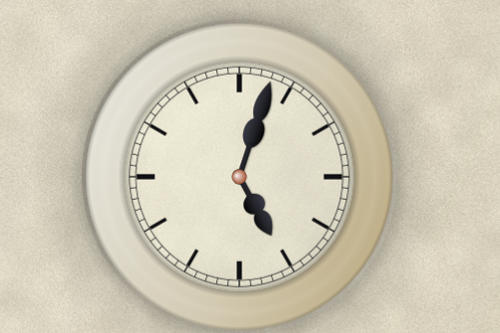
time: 5:03
